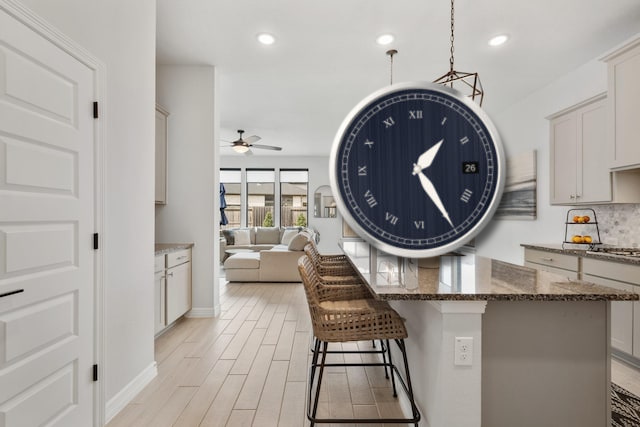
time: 1:25
